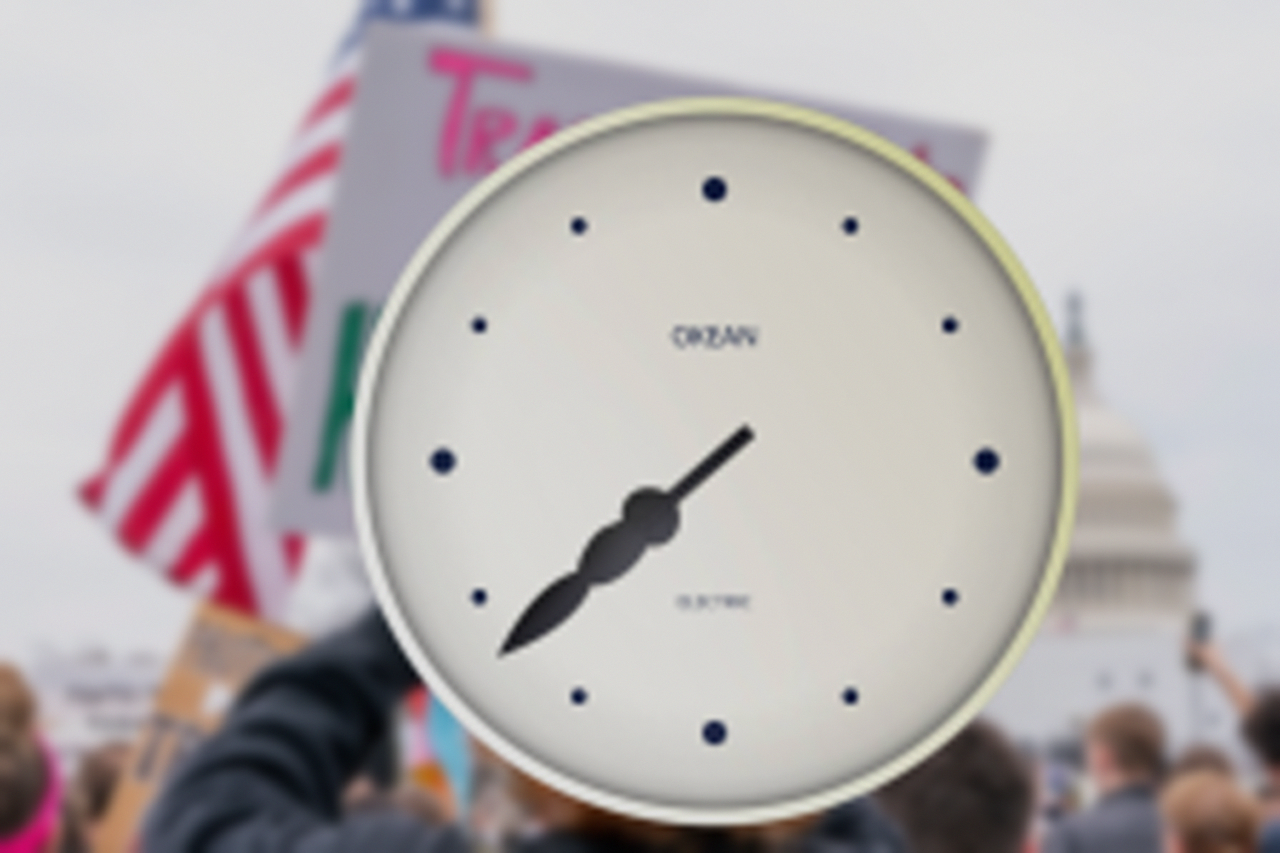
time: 7:38
